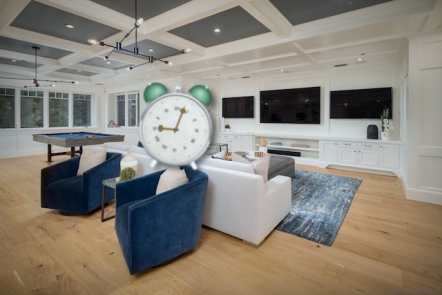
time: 9:03
